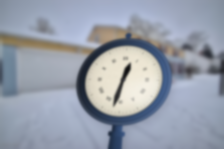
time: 12:32
